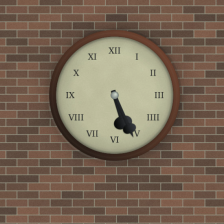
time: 5:26
